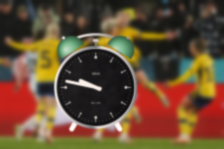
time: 9:47
